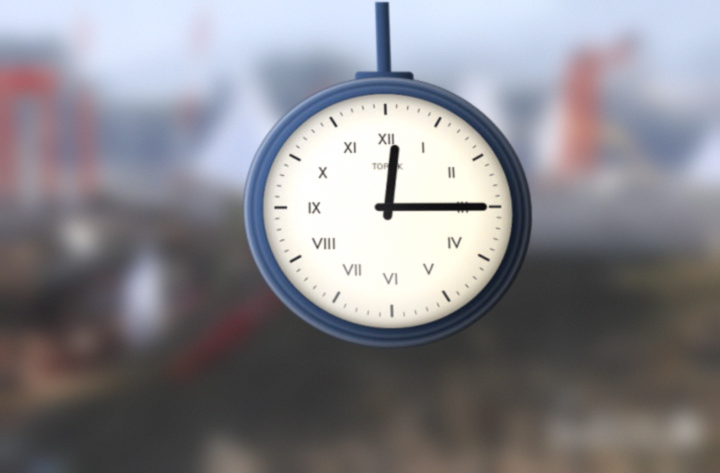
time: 12:15
